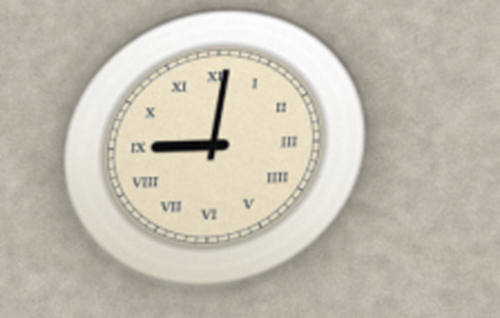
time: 9:01
